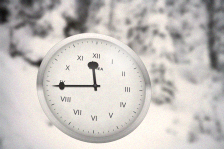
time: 11:44
